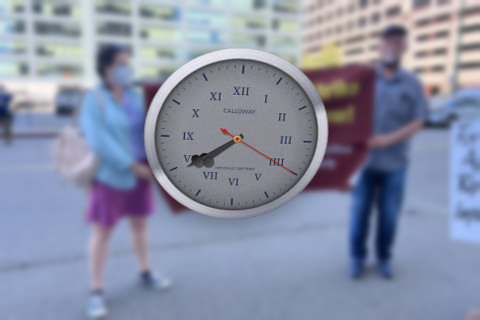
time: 7:39:20
